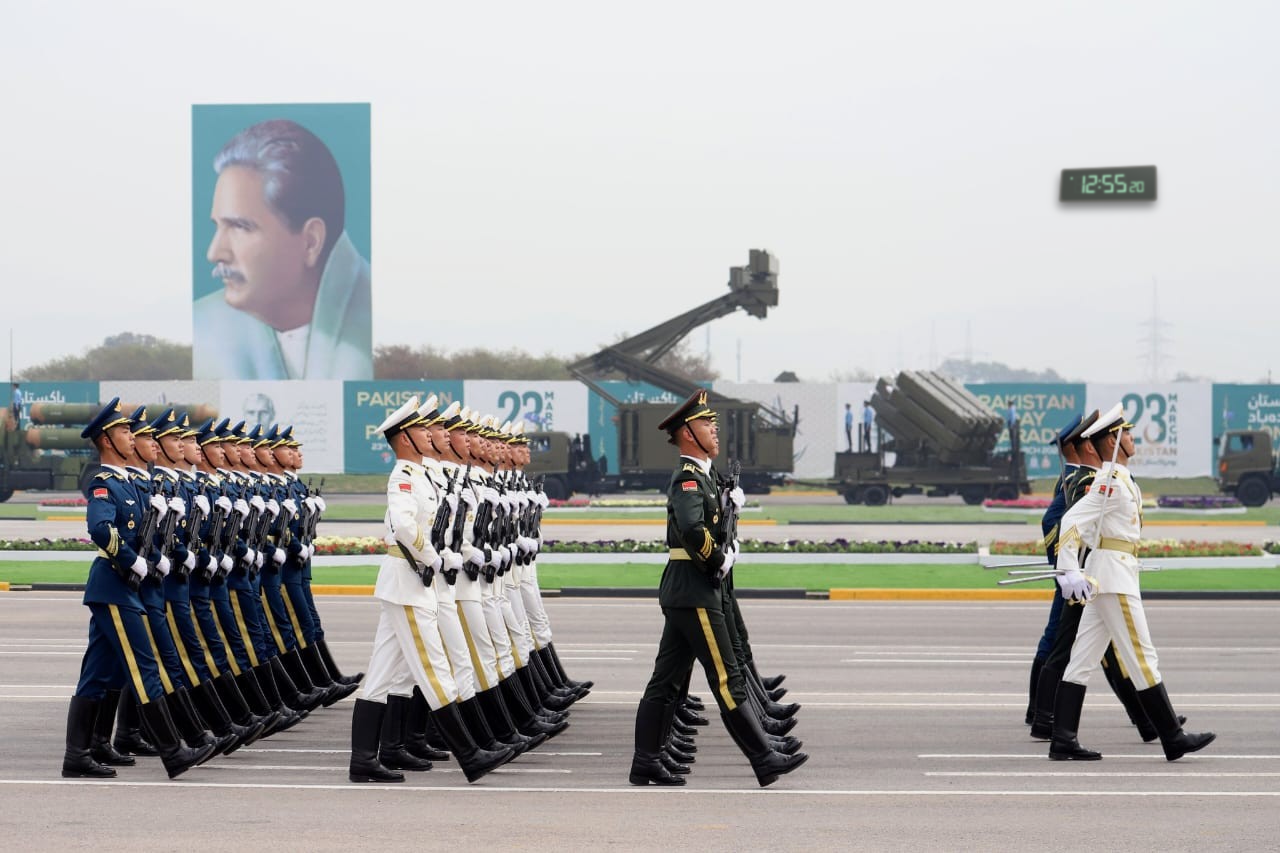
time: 12:55
